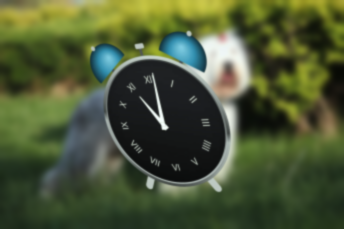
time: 11:01
